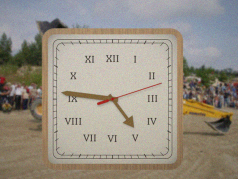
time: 4:46:12
